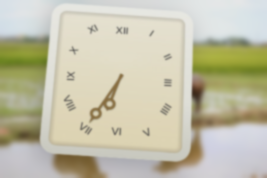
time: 6:35
